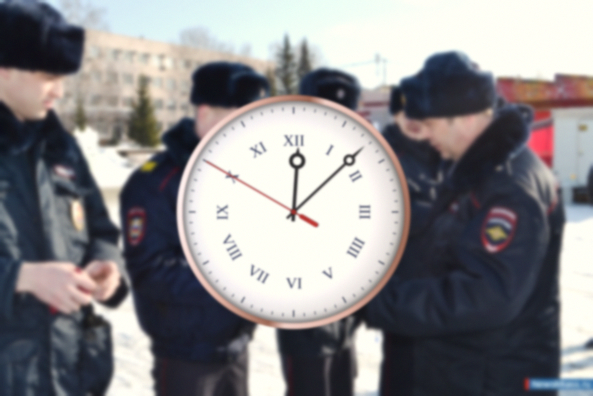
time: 12:07:50
